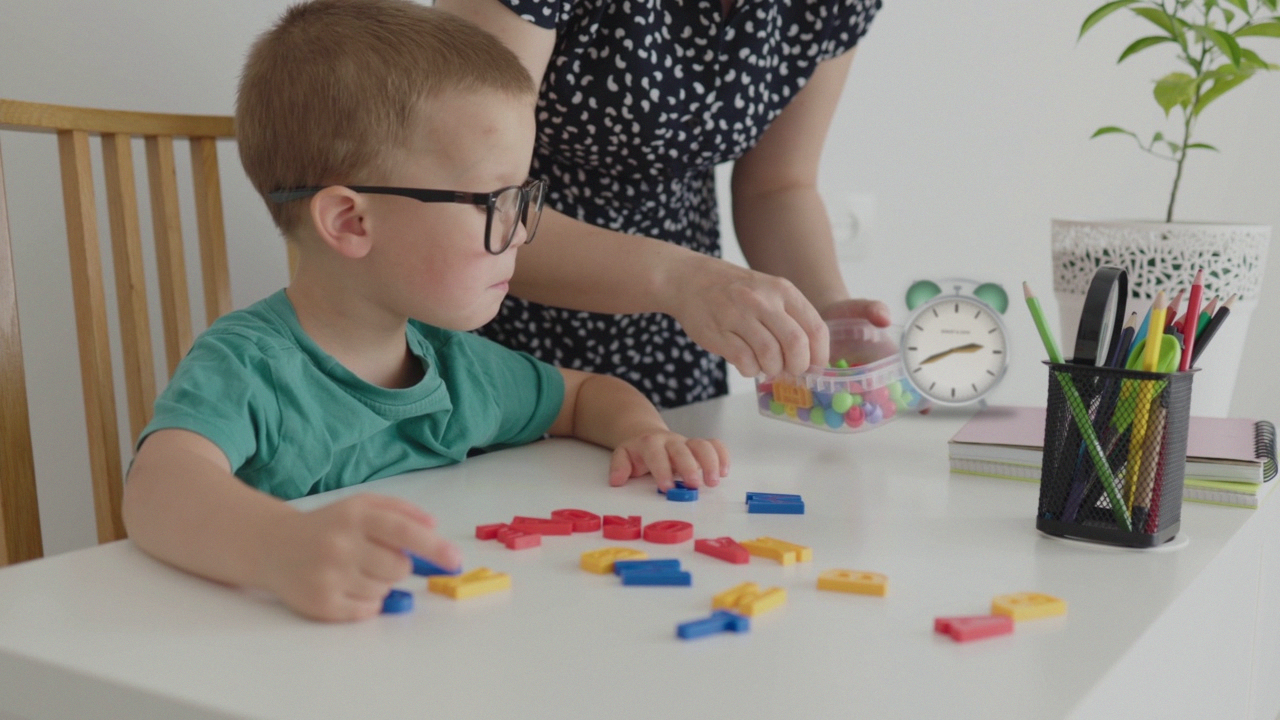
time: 2:41
